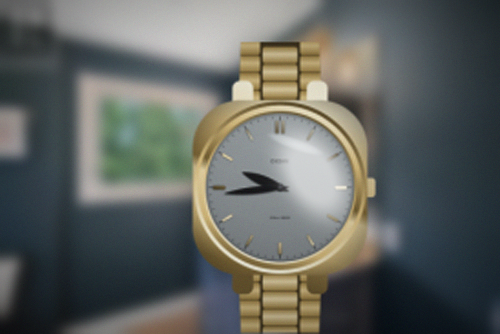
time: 9:44
